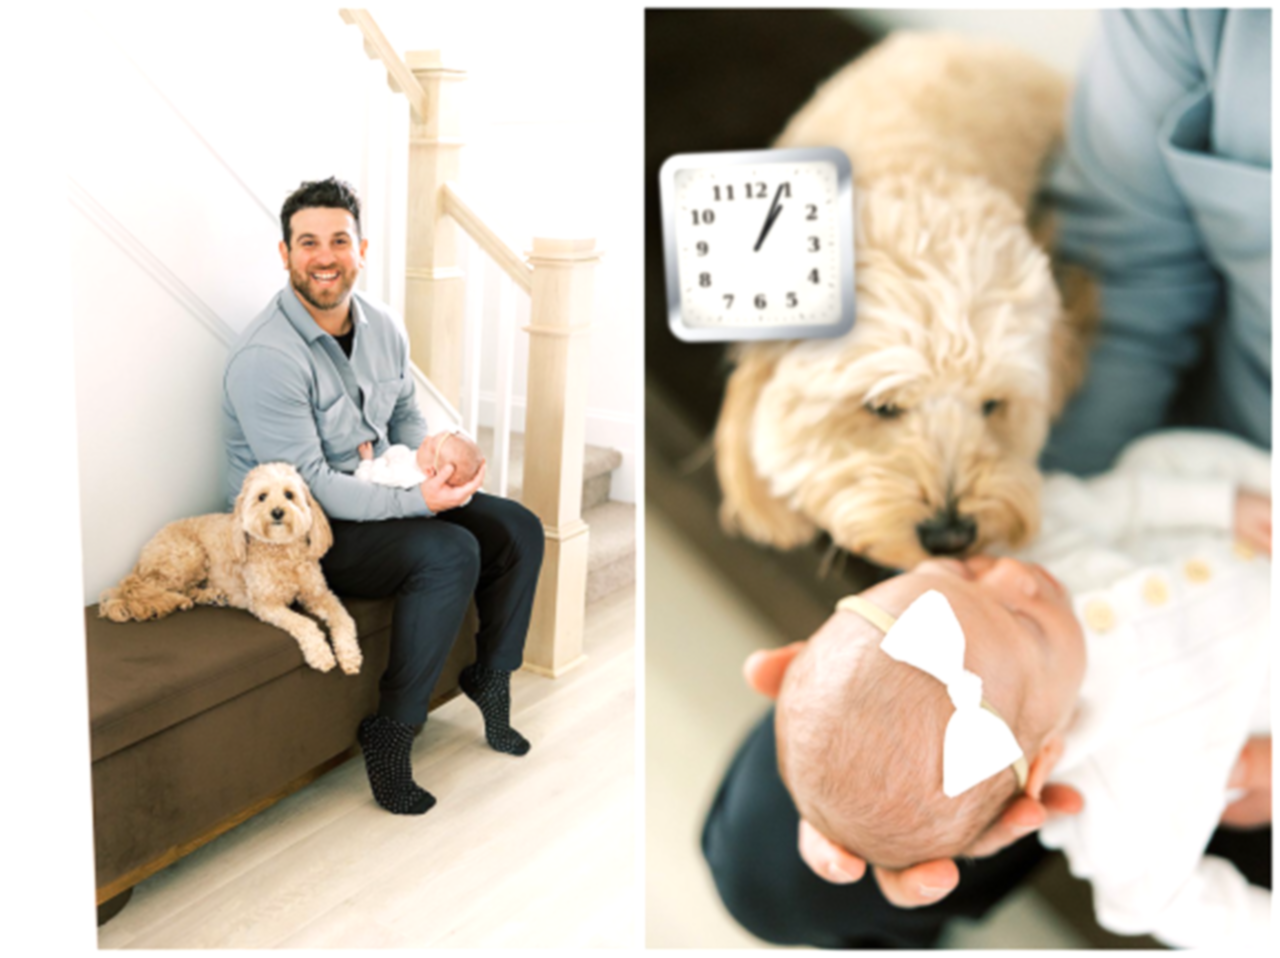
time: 1:04
